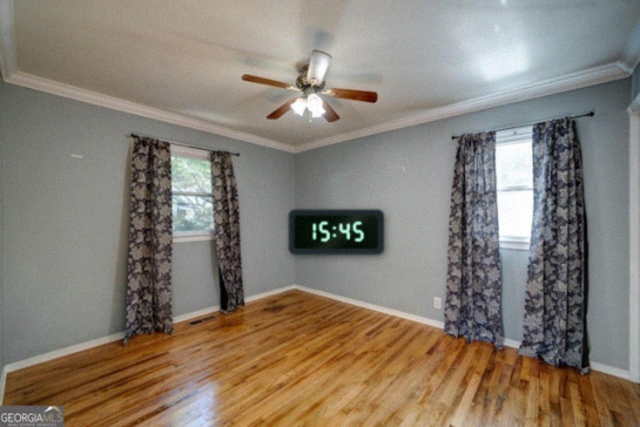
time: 15:45
